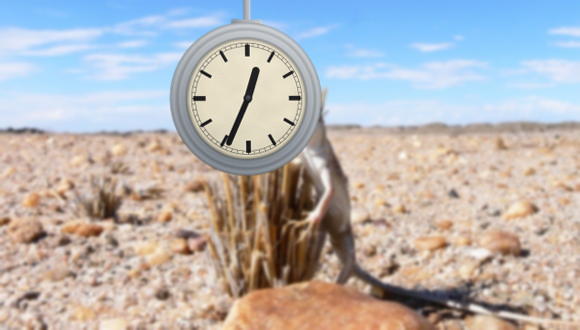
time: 12:34
